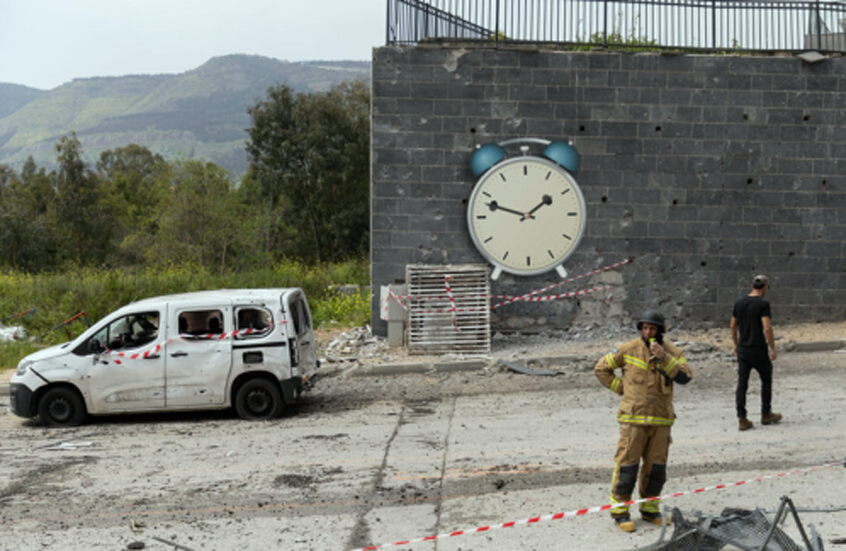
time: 1:48
